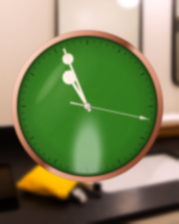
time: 10:56:17
